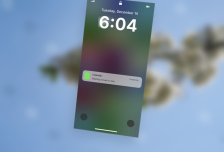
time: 6:04
